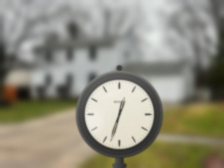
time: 12:33
